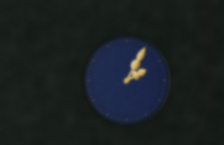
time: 2:05
